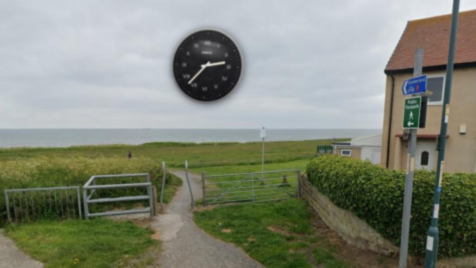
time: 2:37
